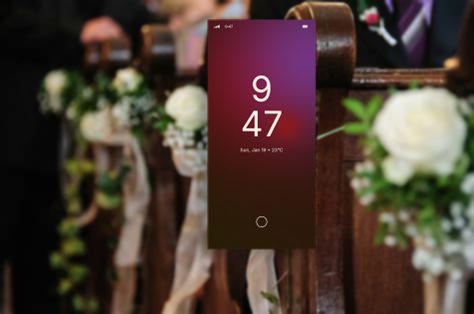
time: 9:47
